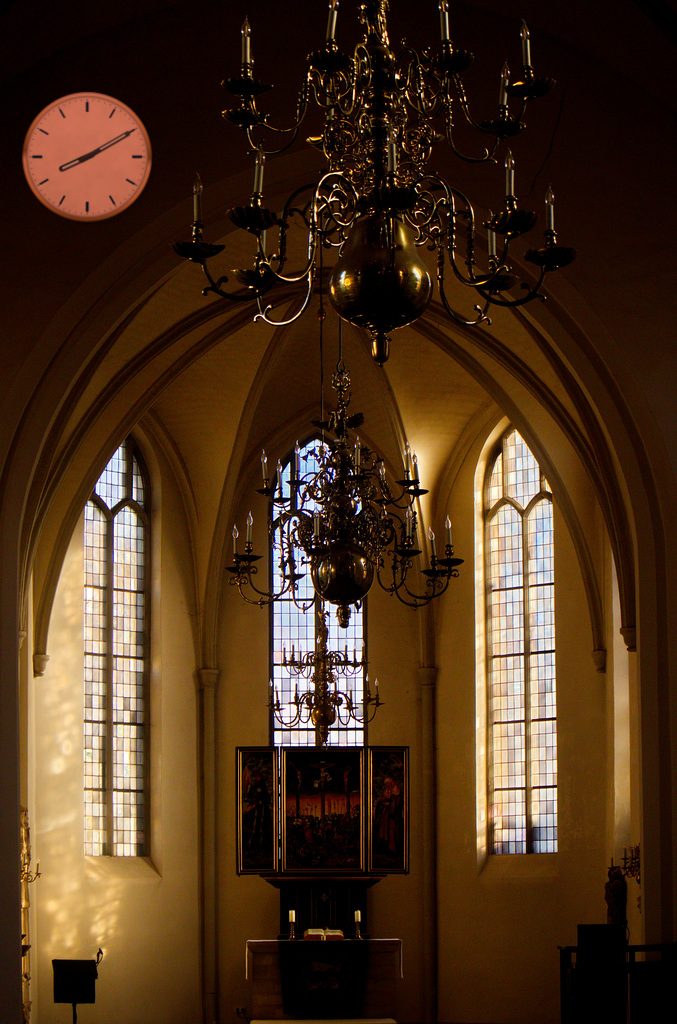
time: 8:10
